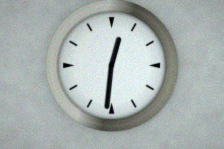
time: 12:31
